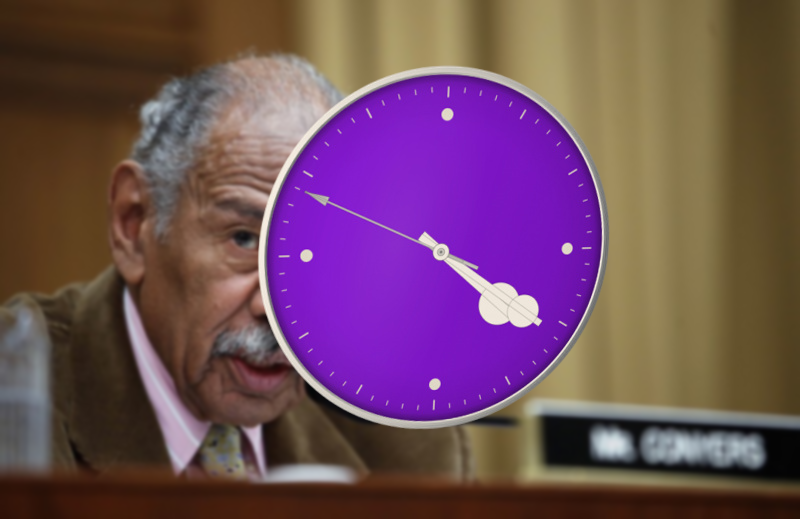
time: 4:20:49
